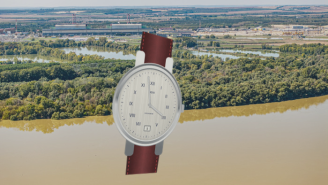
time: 3:58
